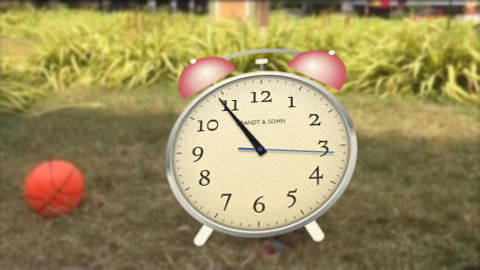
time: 10:54:16
